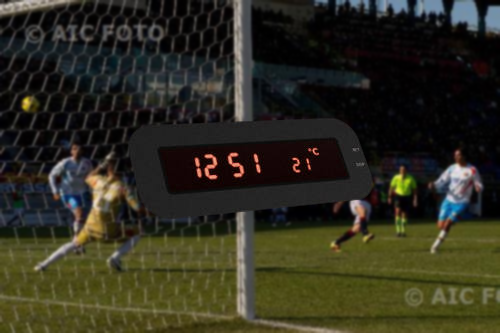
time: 12:51
